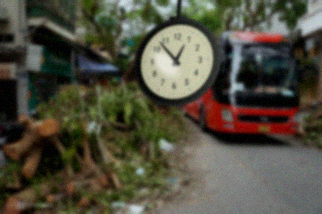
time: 12:53
